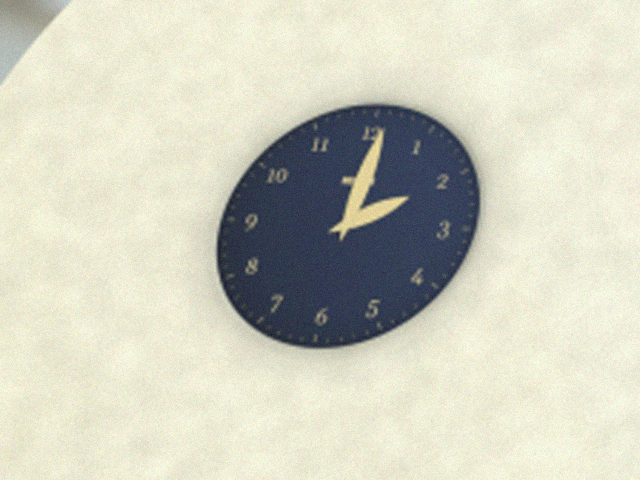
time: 2:01
